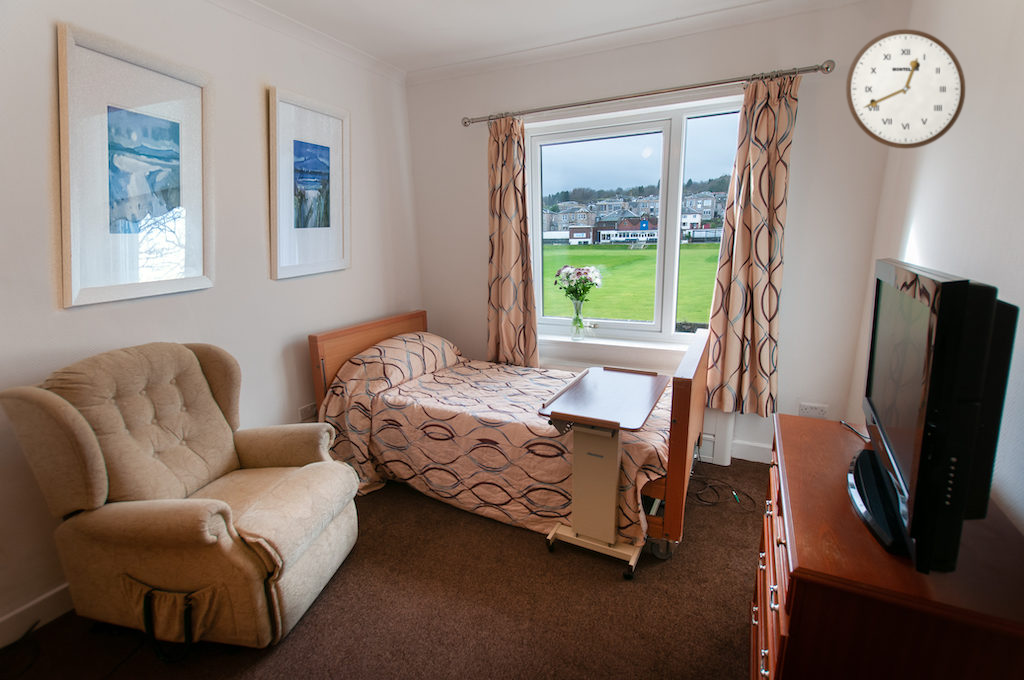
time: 12:41
